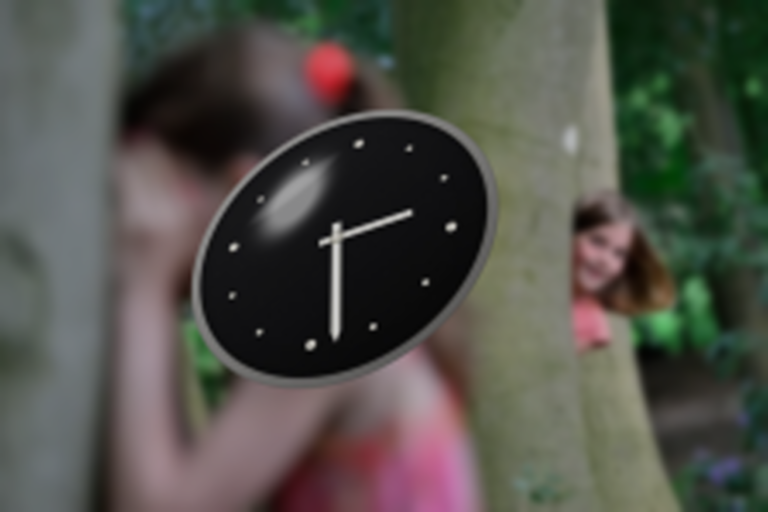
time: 2:28
